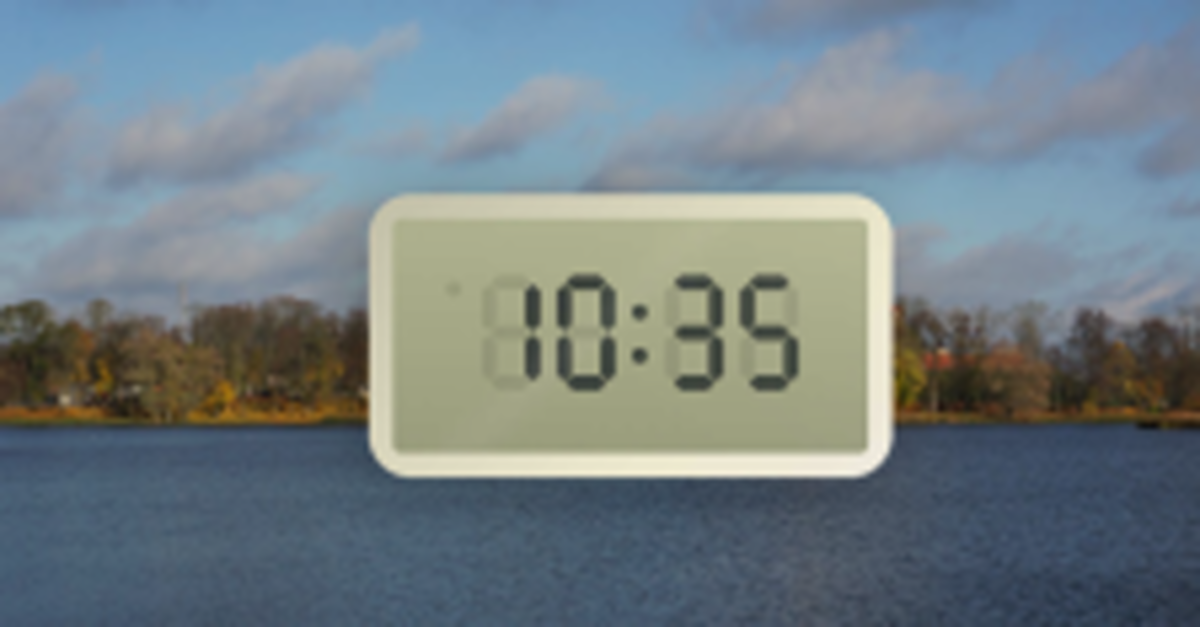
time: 10:35
